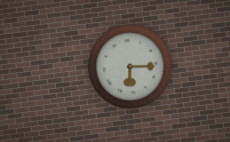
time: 6:16
